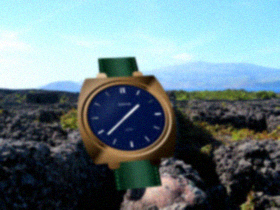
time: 1:38
